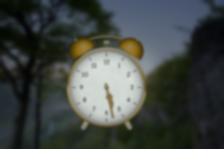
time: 5:28
